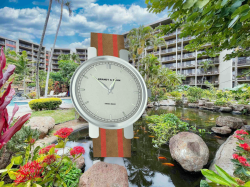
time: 12:52
